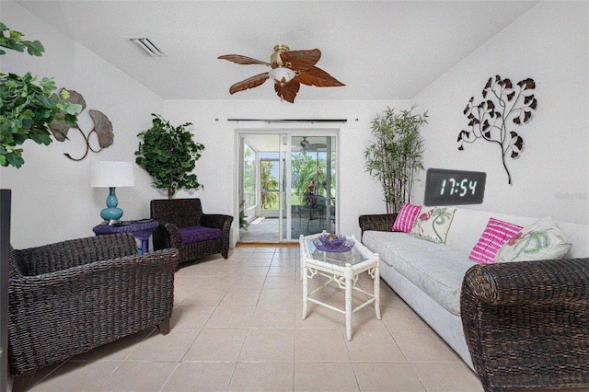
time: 17:54
